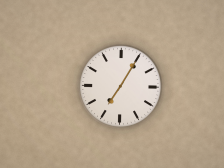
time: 7:05
